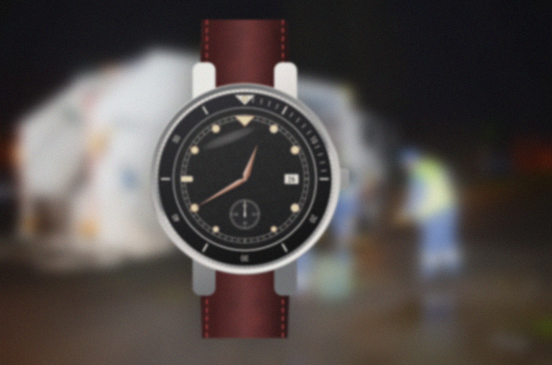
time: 12:40
